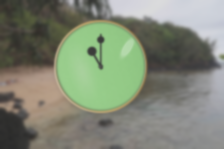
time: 11:00
